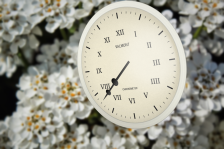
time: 7:38
